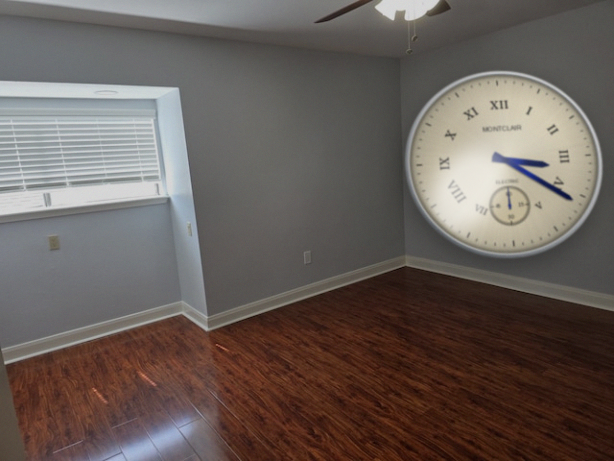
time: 3:21
